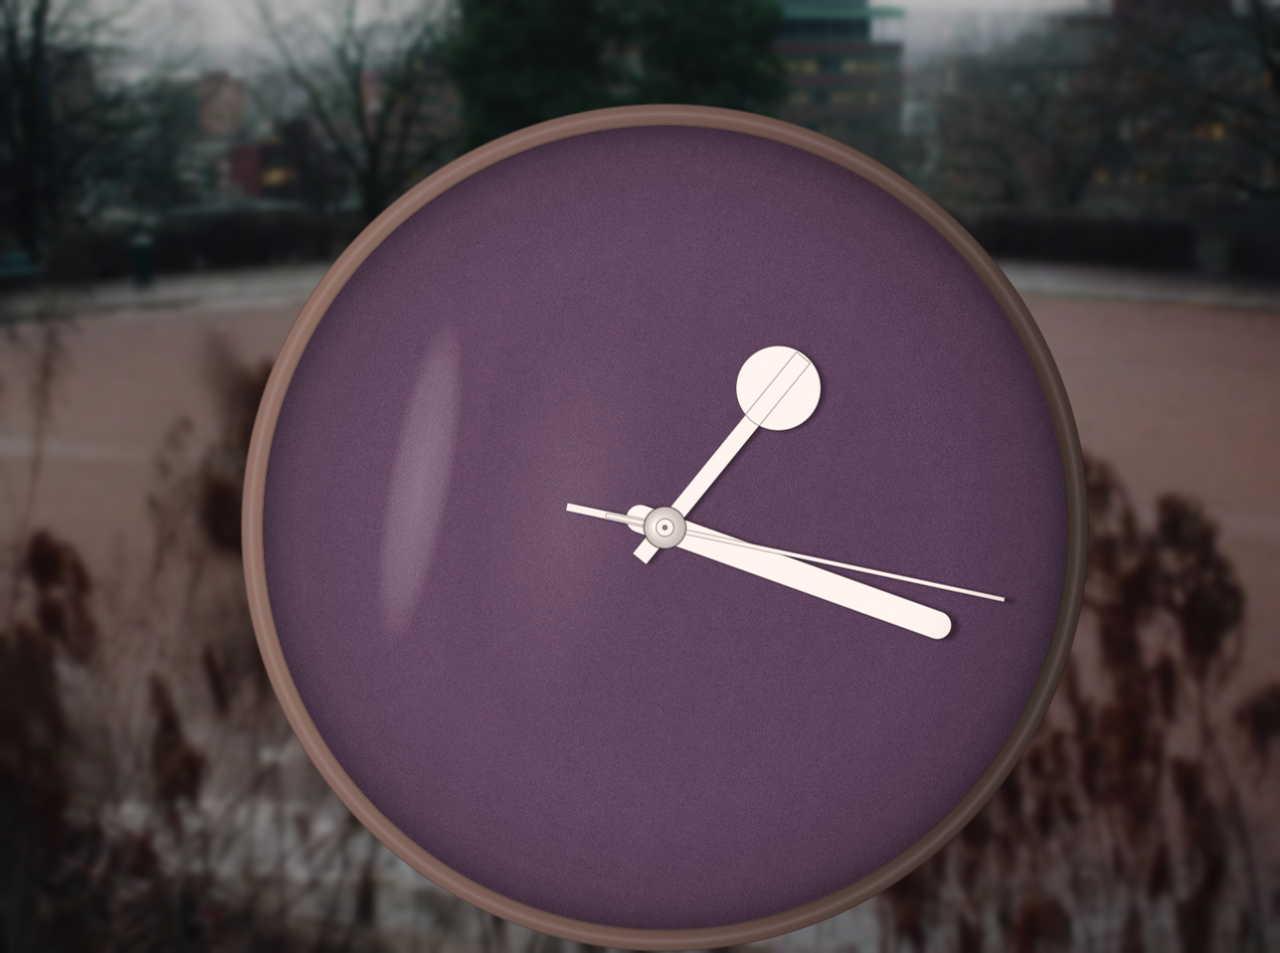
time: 1:18:17
